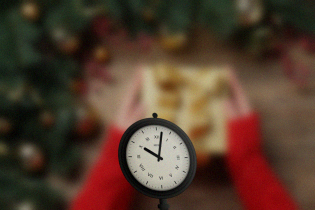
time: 10:02
